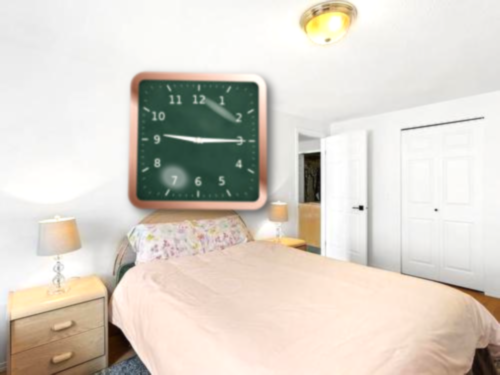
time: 9:15
